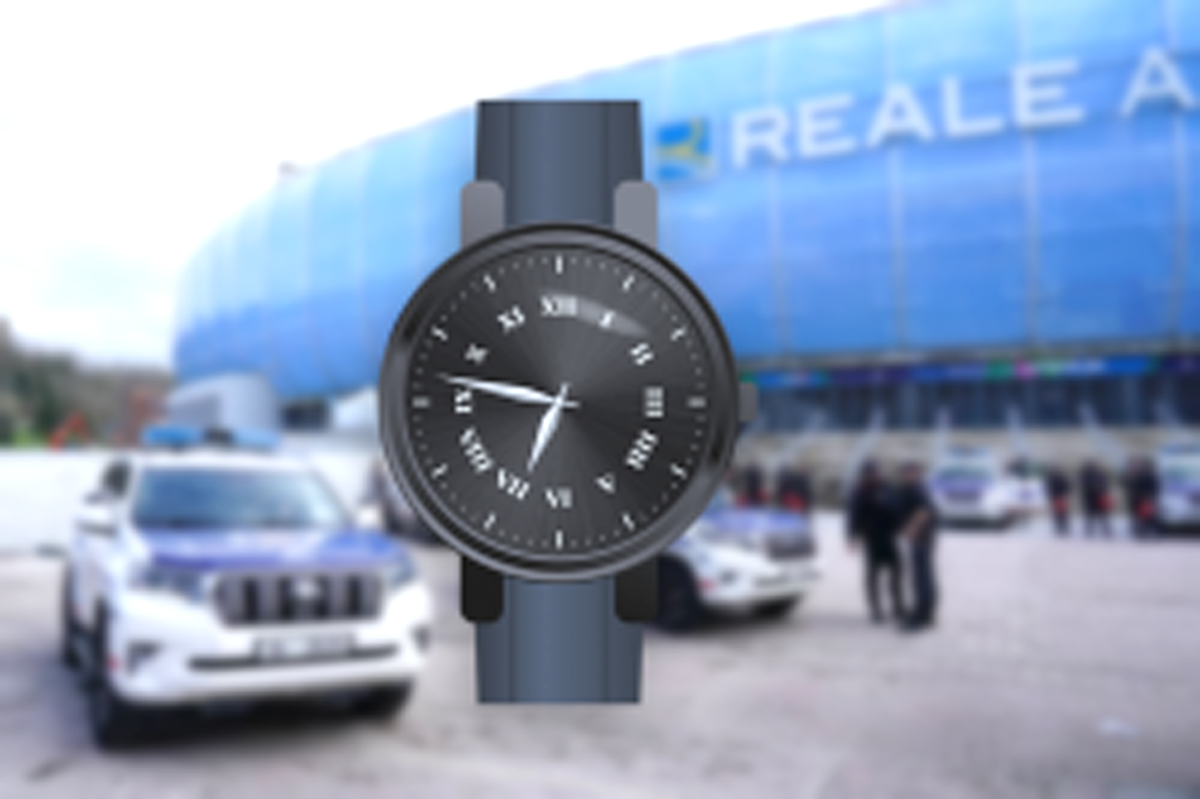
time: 6:47
